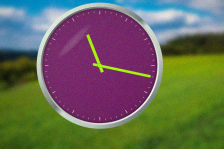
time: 11:17
